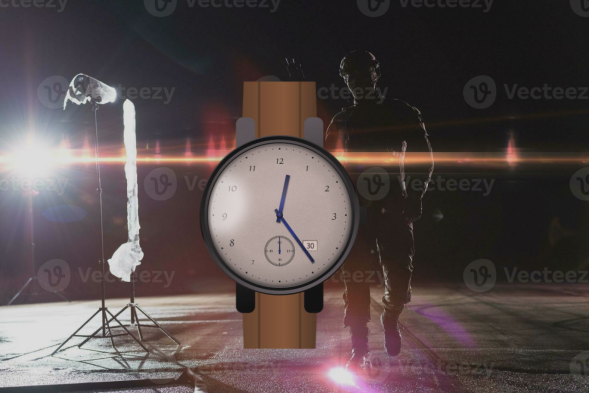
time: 12:24
